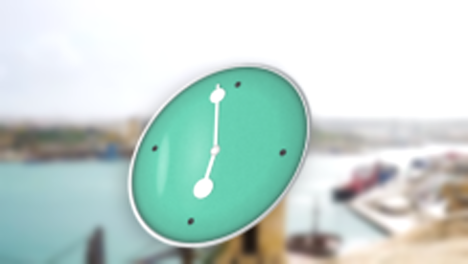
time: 5:57
